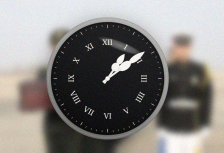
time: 1:09
